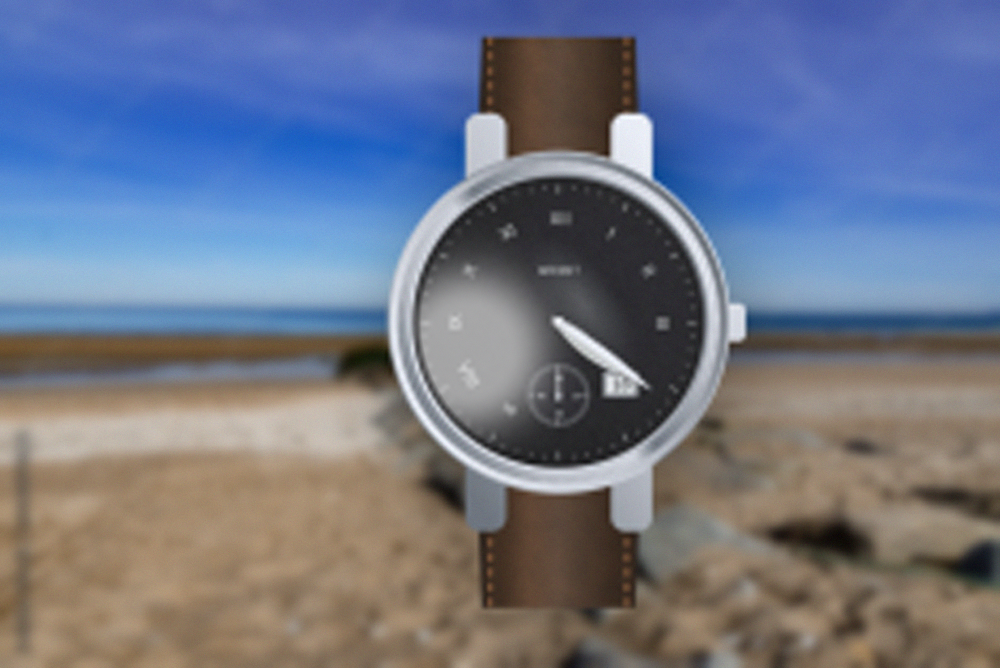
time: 4:21
